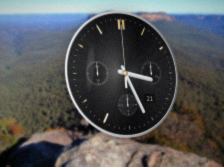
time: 3:26
